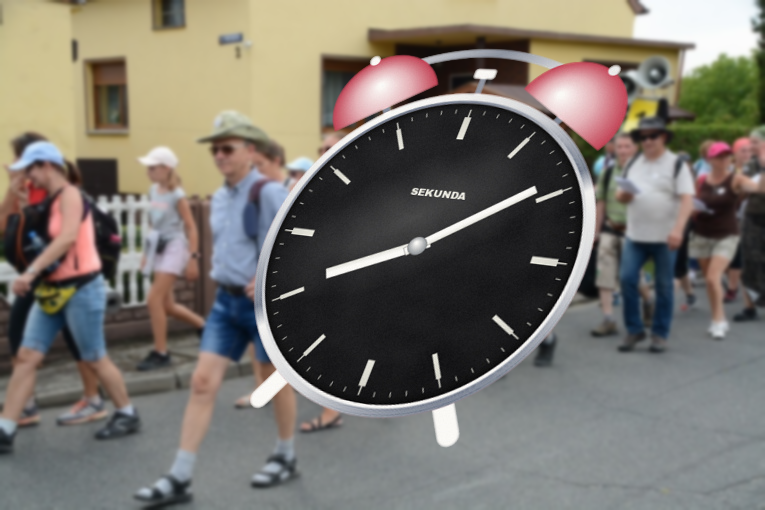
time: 8:09
